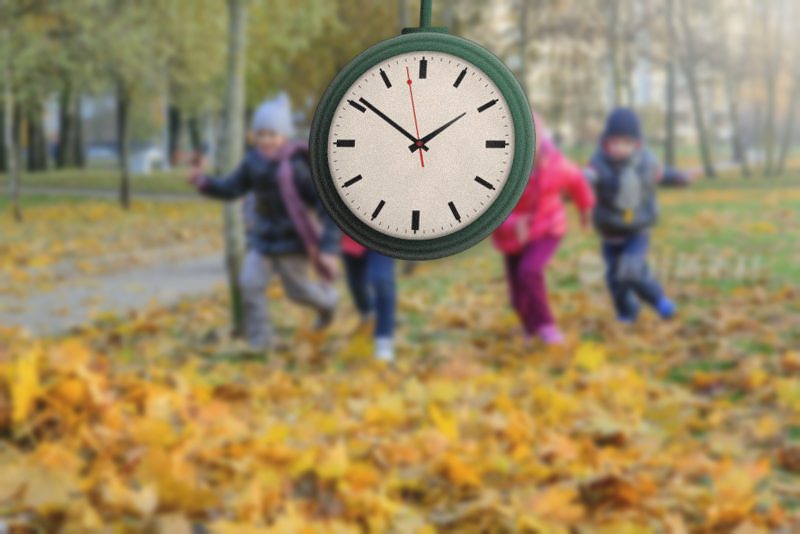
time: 1:50:58
